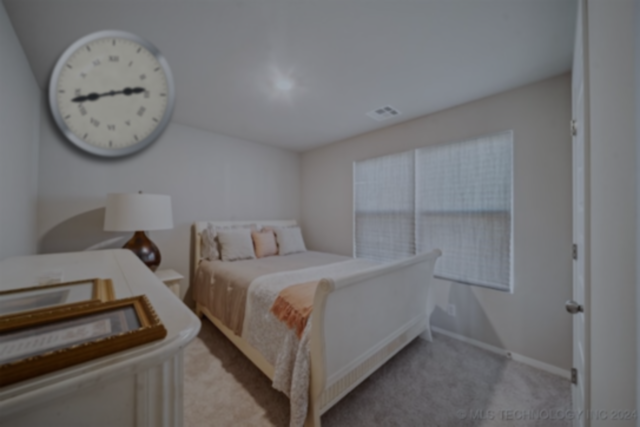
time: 2:43
